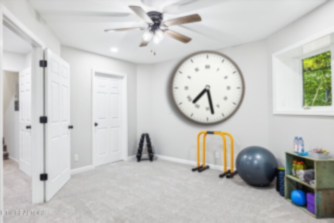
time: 7:28
